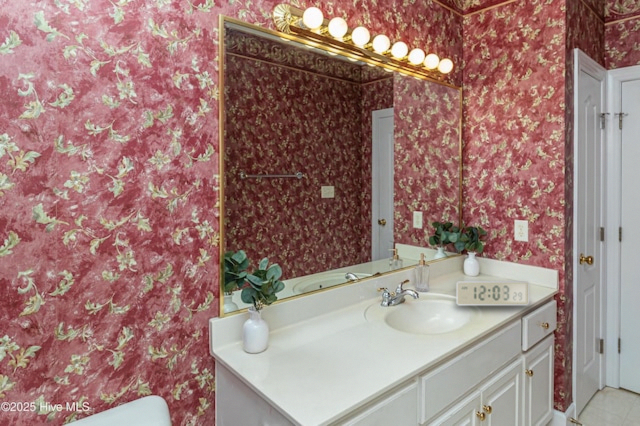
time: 12:03
